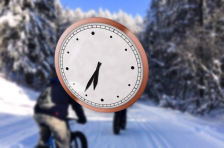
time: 6:36
